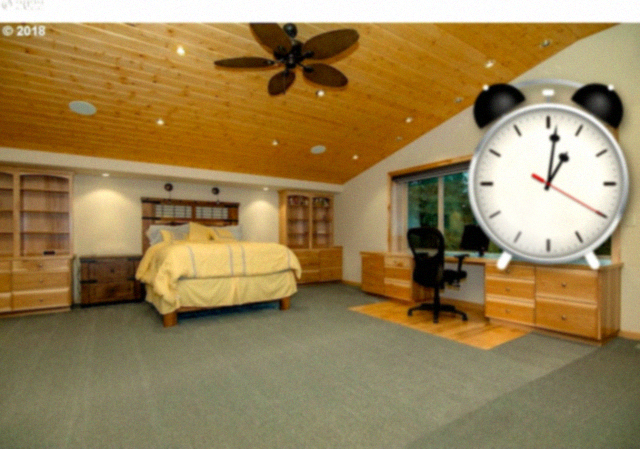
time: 1:01:20
